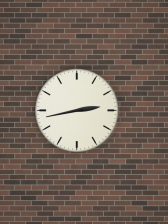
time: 2:43
